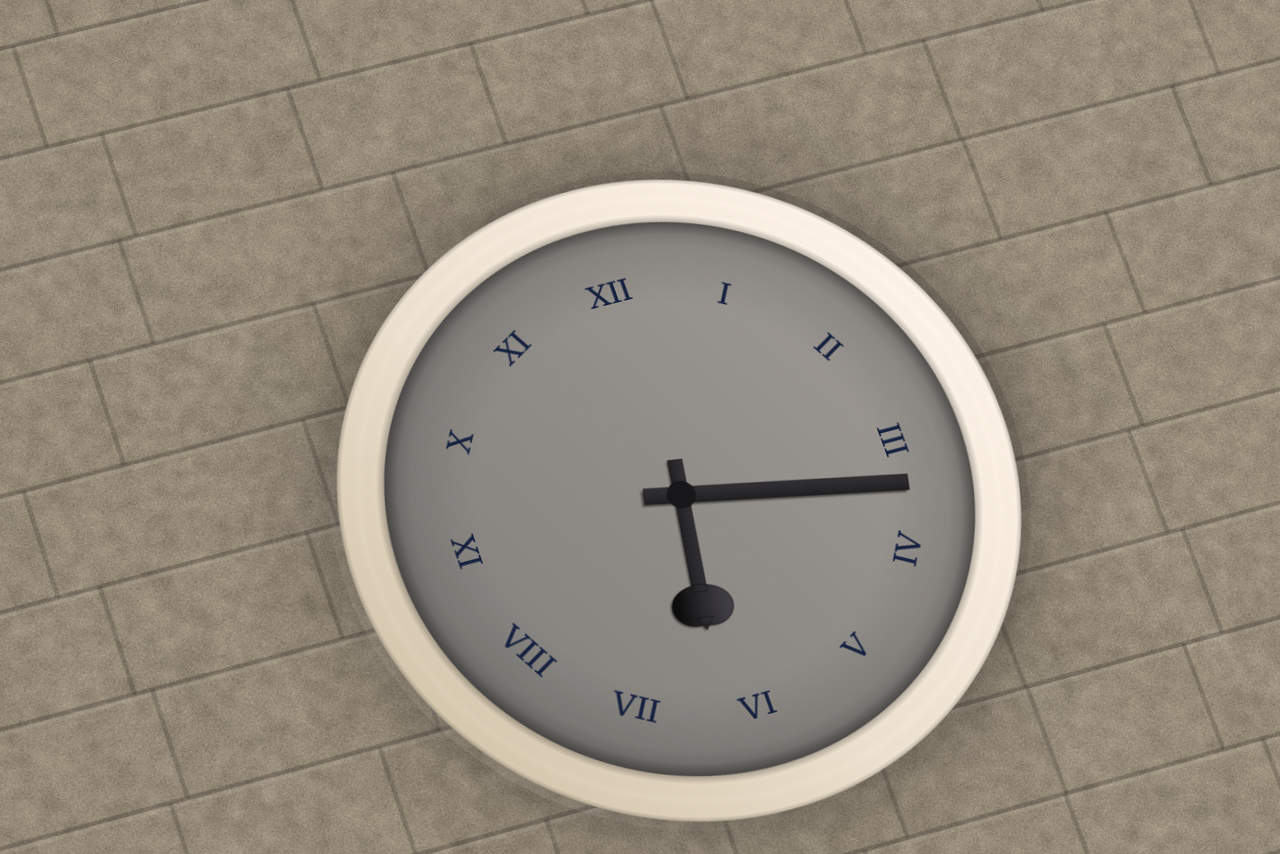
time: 6:17
